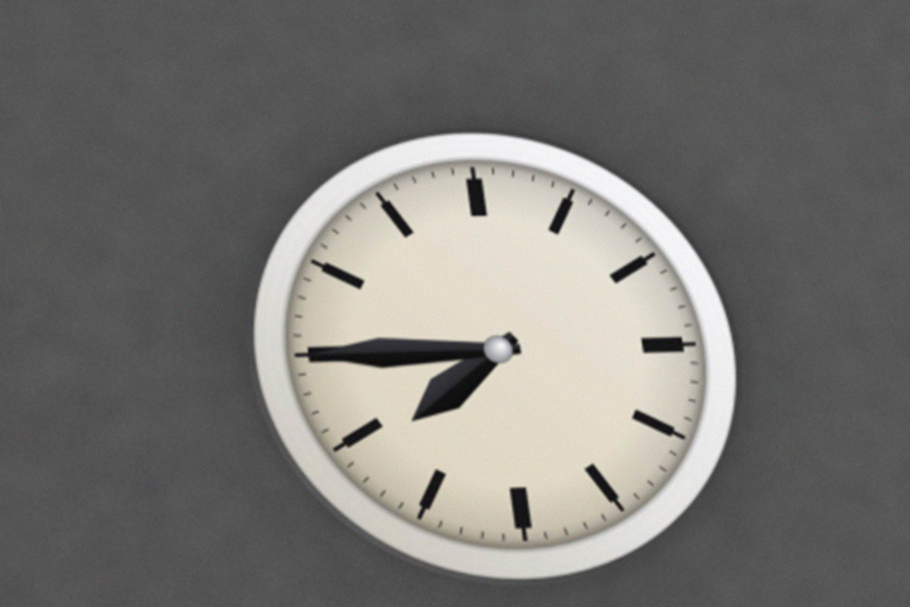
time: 7:45
